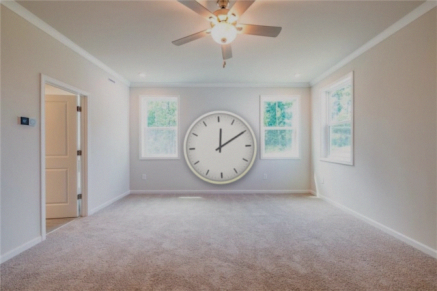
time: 12:10
